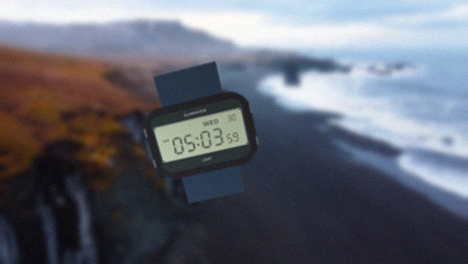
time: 5:03:59
